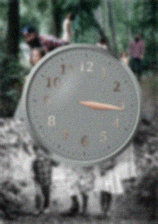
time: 3:16
